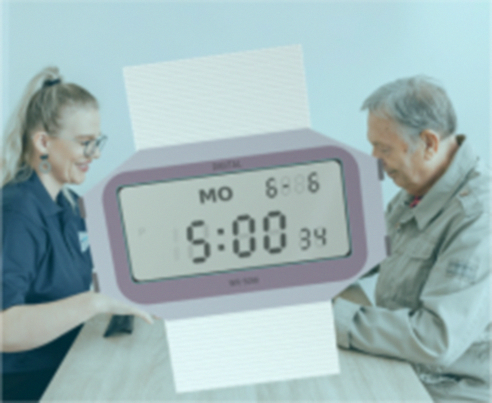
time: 5:00:34
